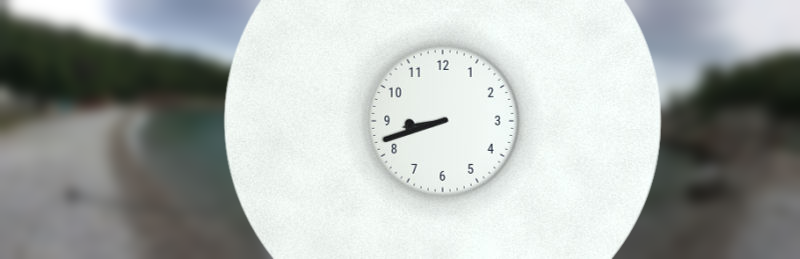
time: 8:42
